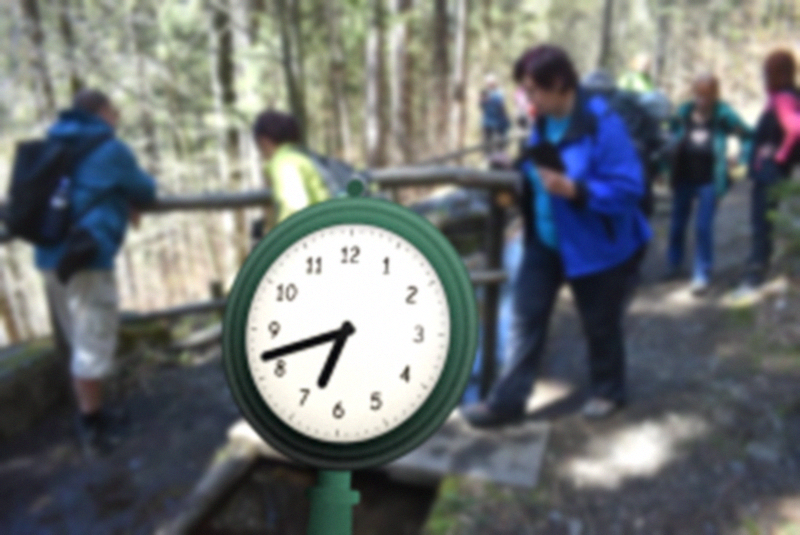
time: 6:42
